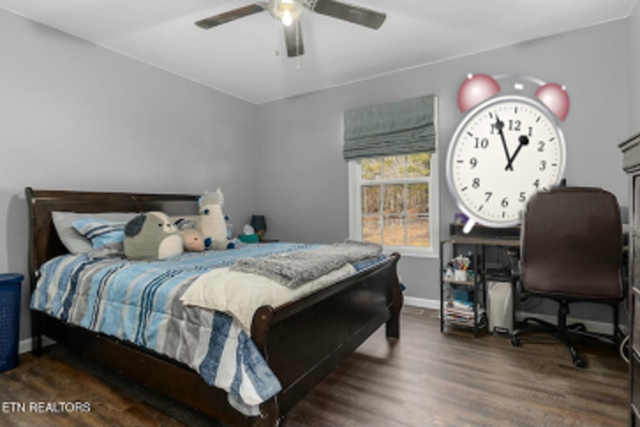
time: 12:56
